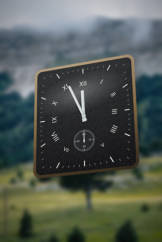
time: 11:56
